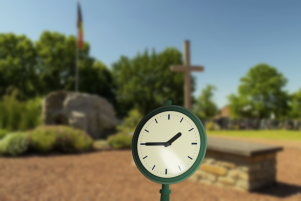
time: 1:45
